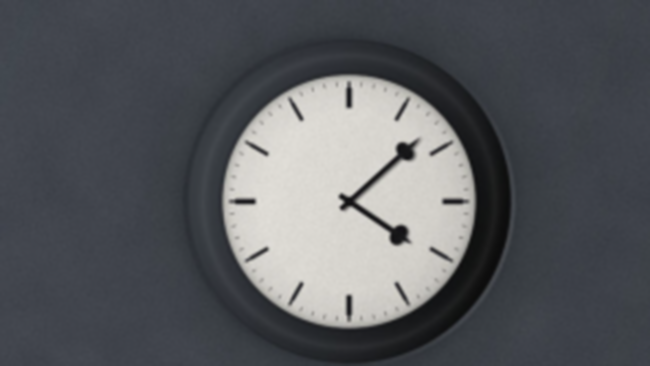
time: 4:08
